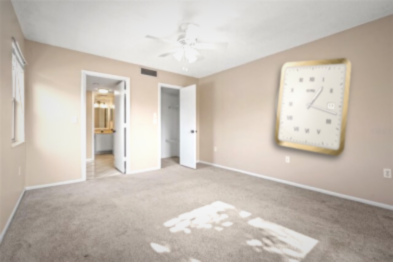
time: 1:17
